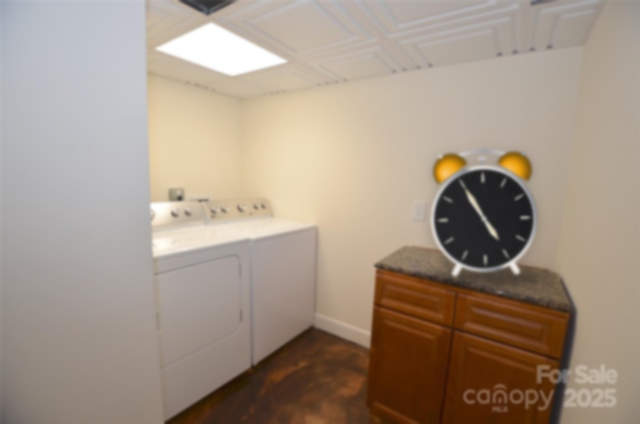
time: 4:55
